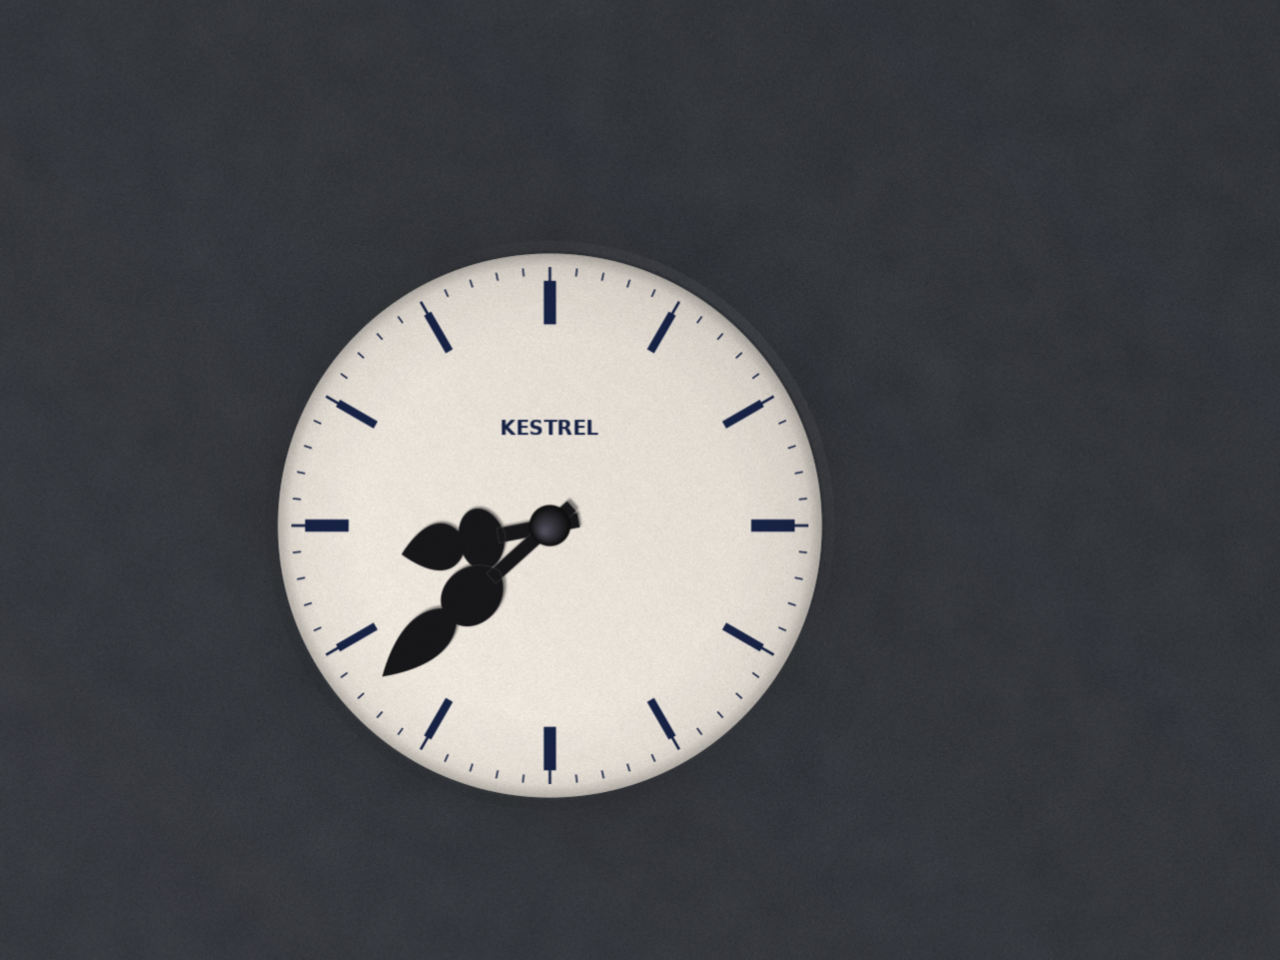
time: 8:38
